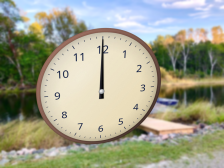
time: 12:00
